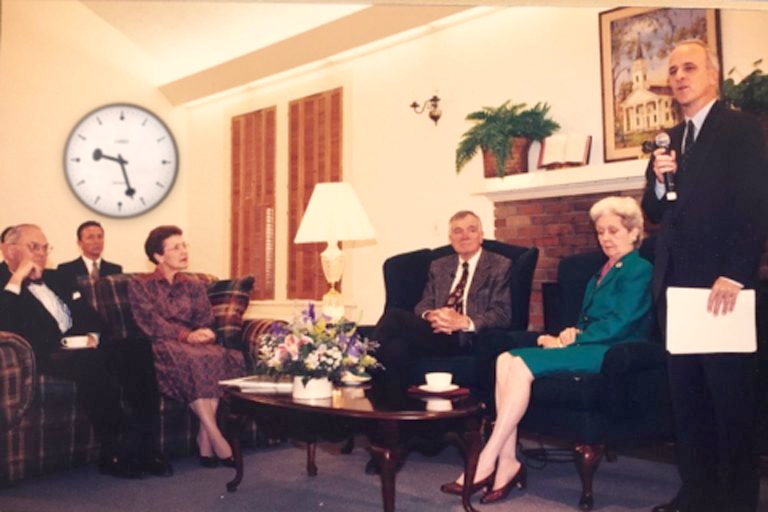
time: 9:27
